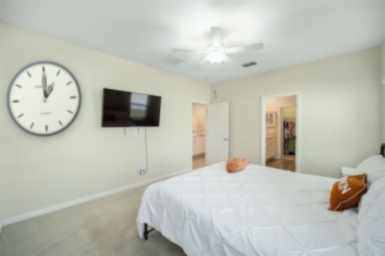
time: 1:00
